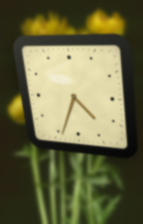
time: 4:34
